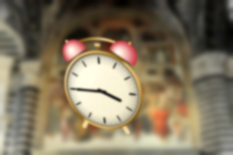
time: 3:45
